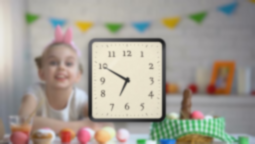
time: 6:50
